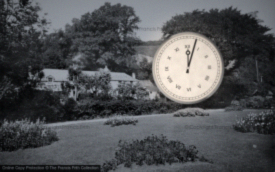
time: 12:03
